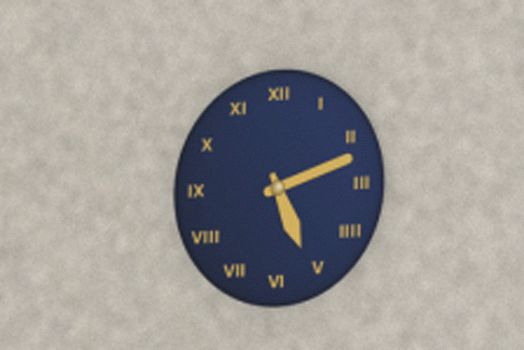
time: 5:12
